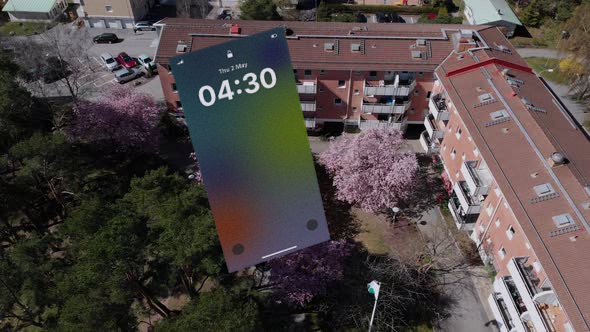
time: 4:30
